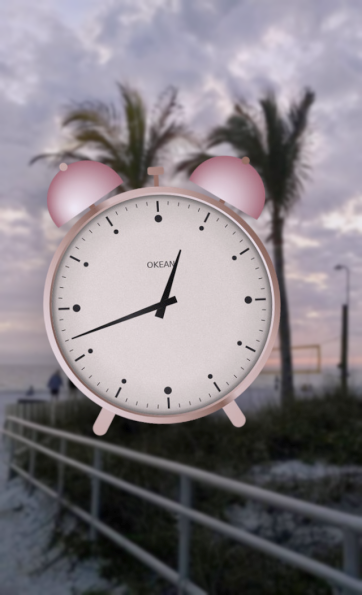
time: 12:42
